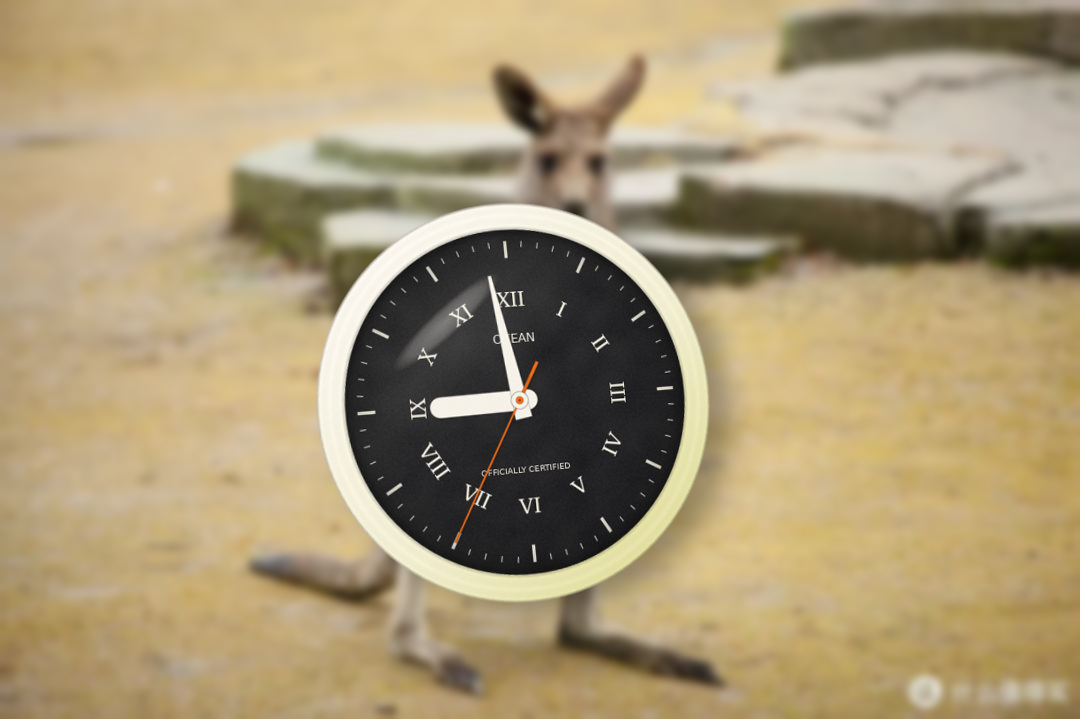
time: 8:58:35
